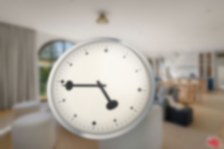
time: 4:44
